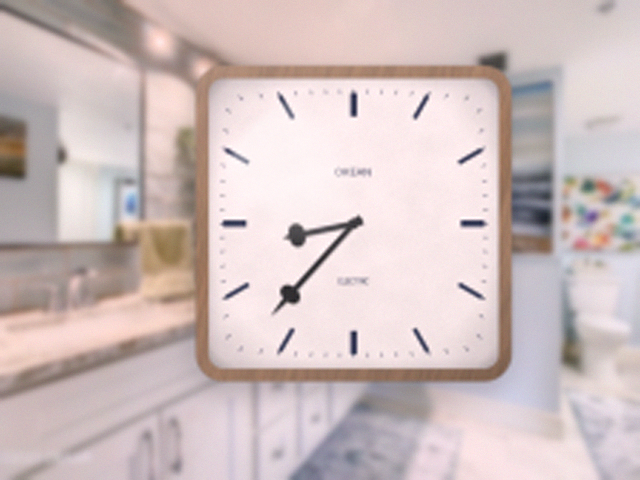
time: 8:37
